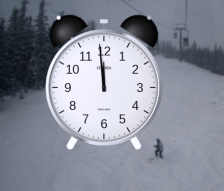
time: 11:59
